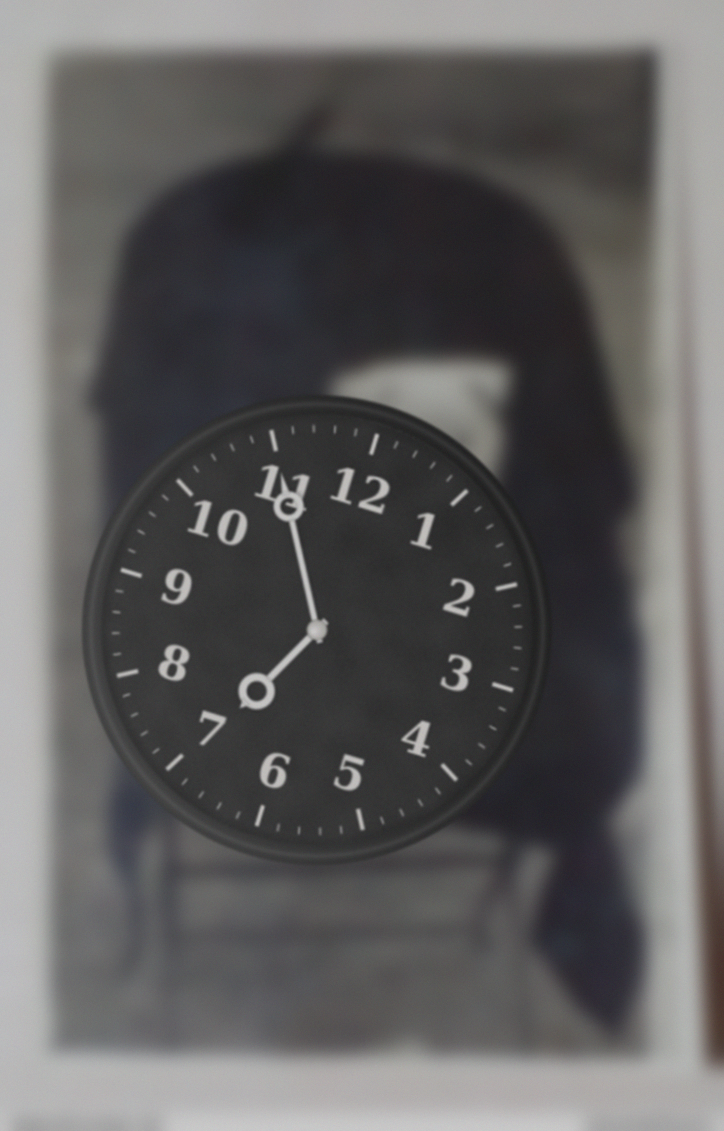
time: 6:55
